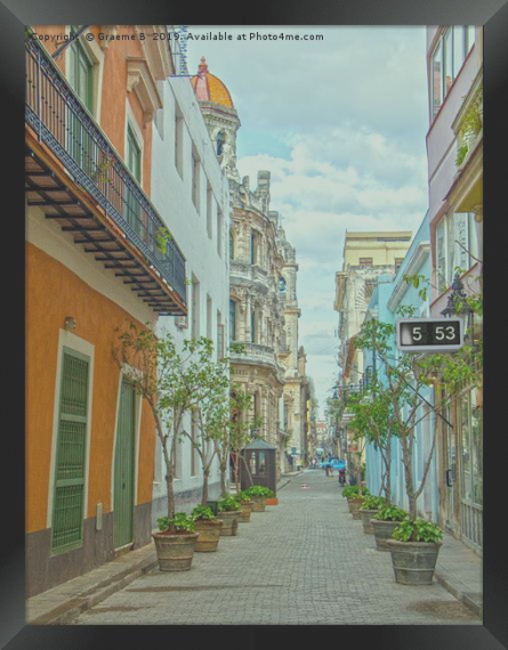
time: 5:53
